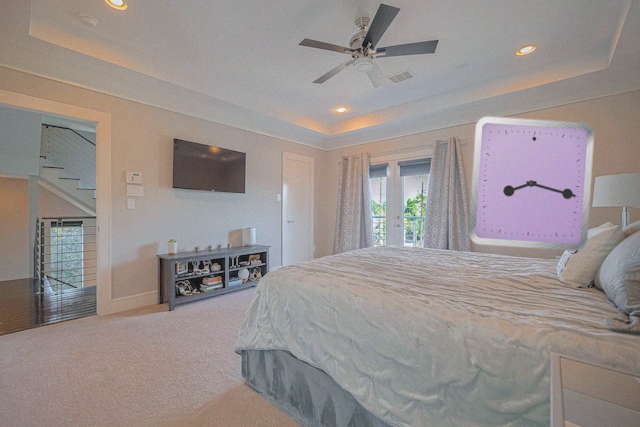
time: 8:17
